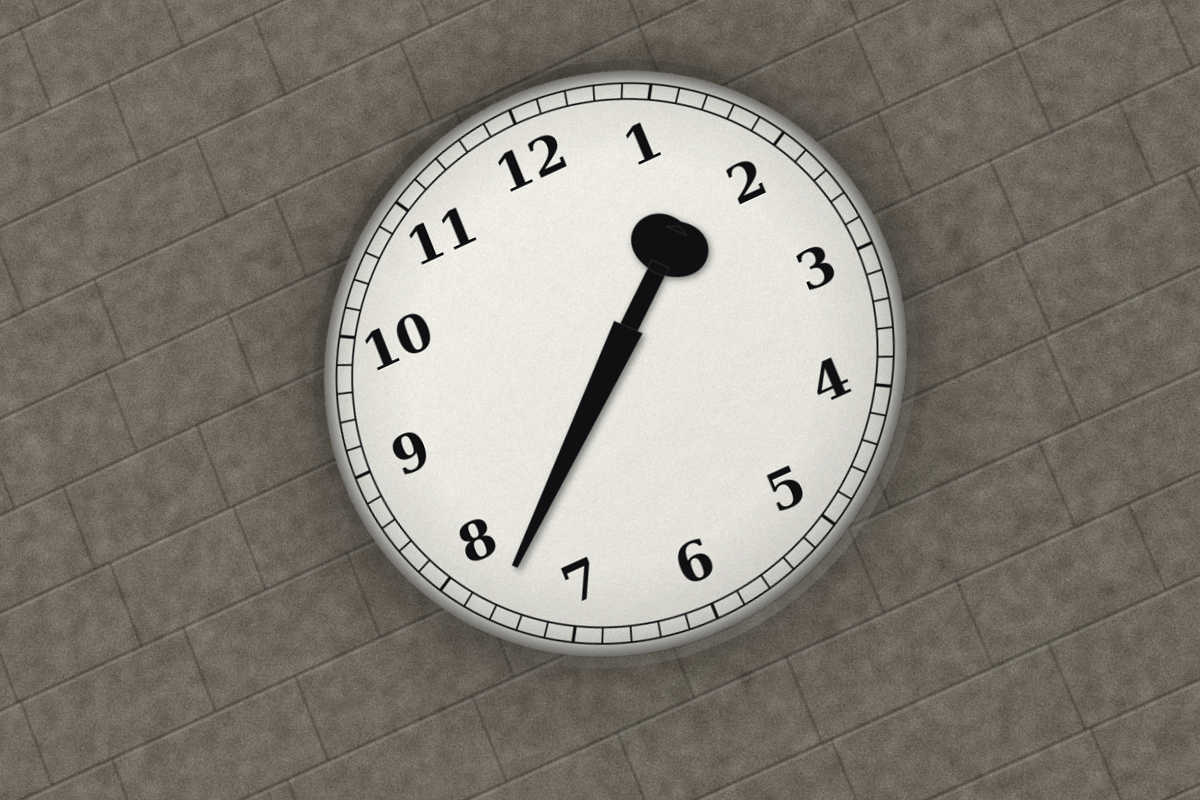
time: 1:38
